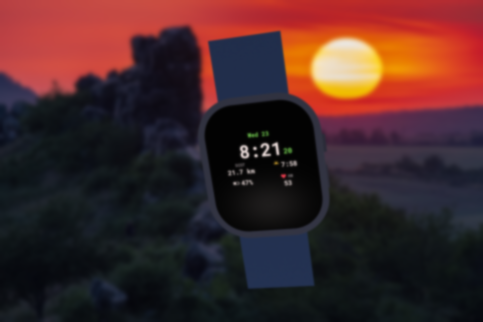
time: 8:21
